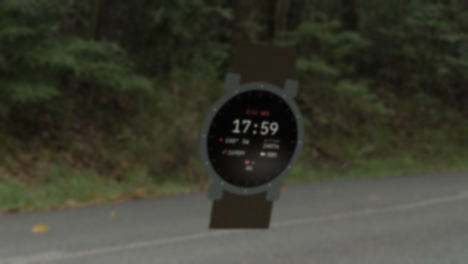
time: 17:59
